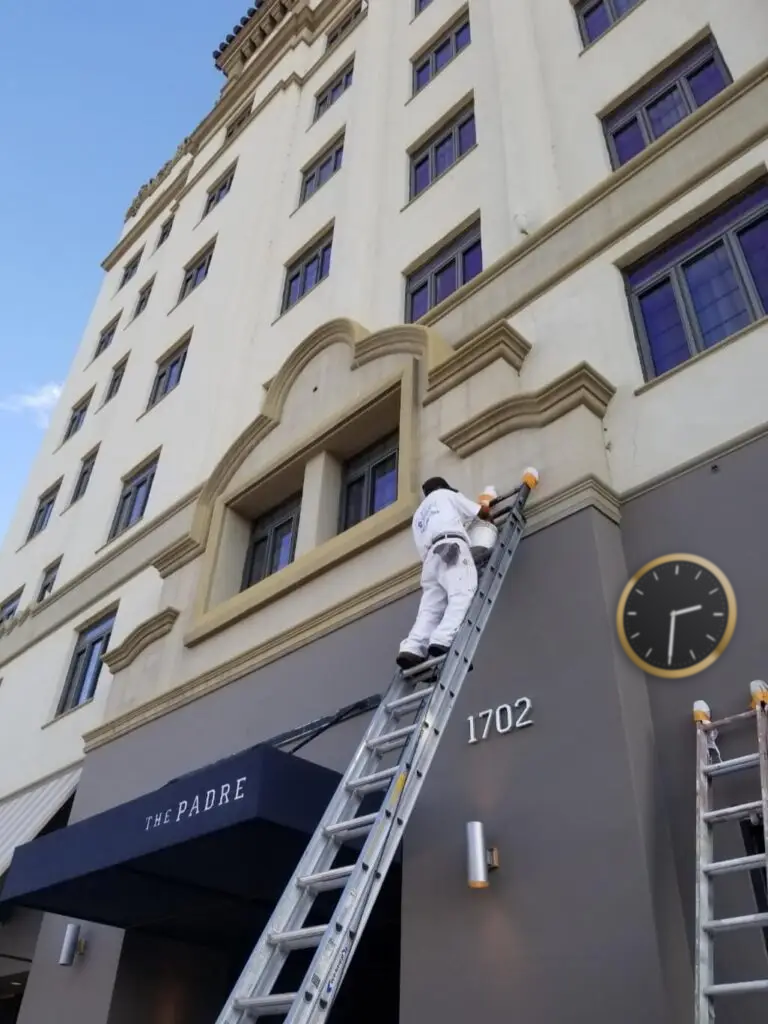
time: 2:30
